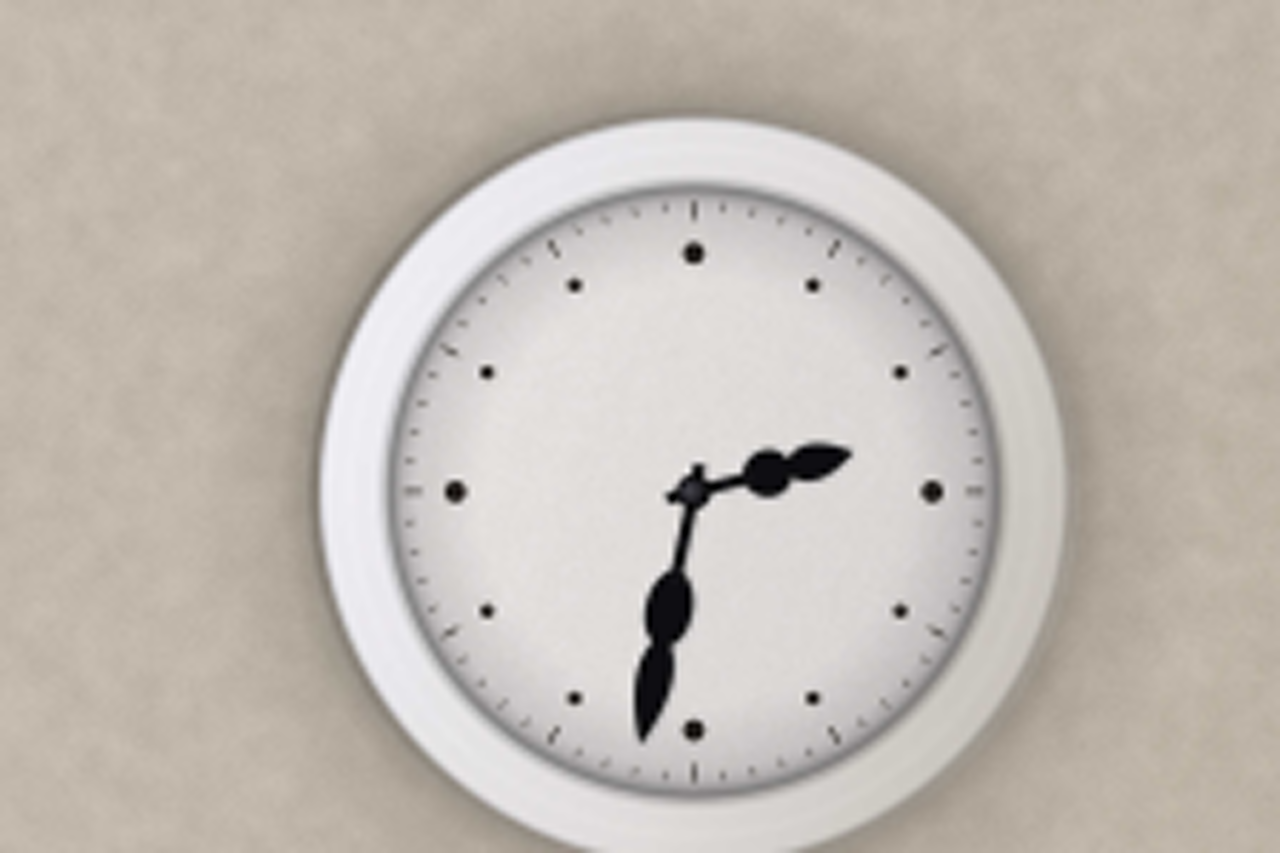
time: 2:32
